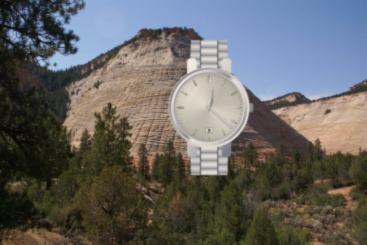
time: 12:22
